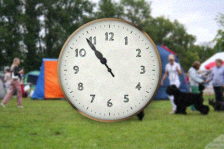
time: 10:54
